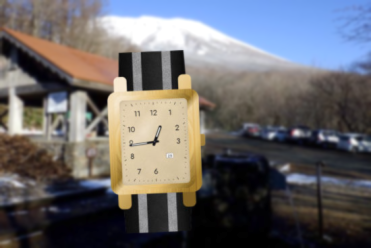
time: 12:44
